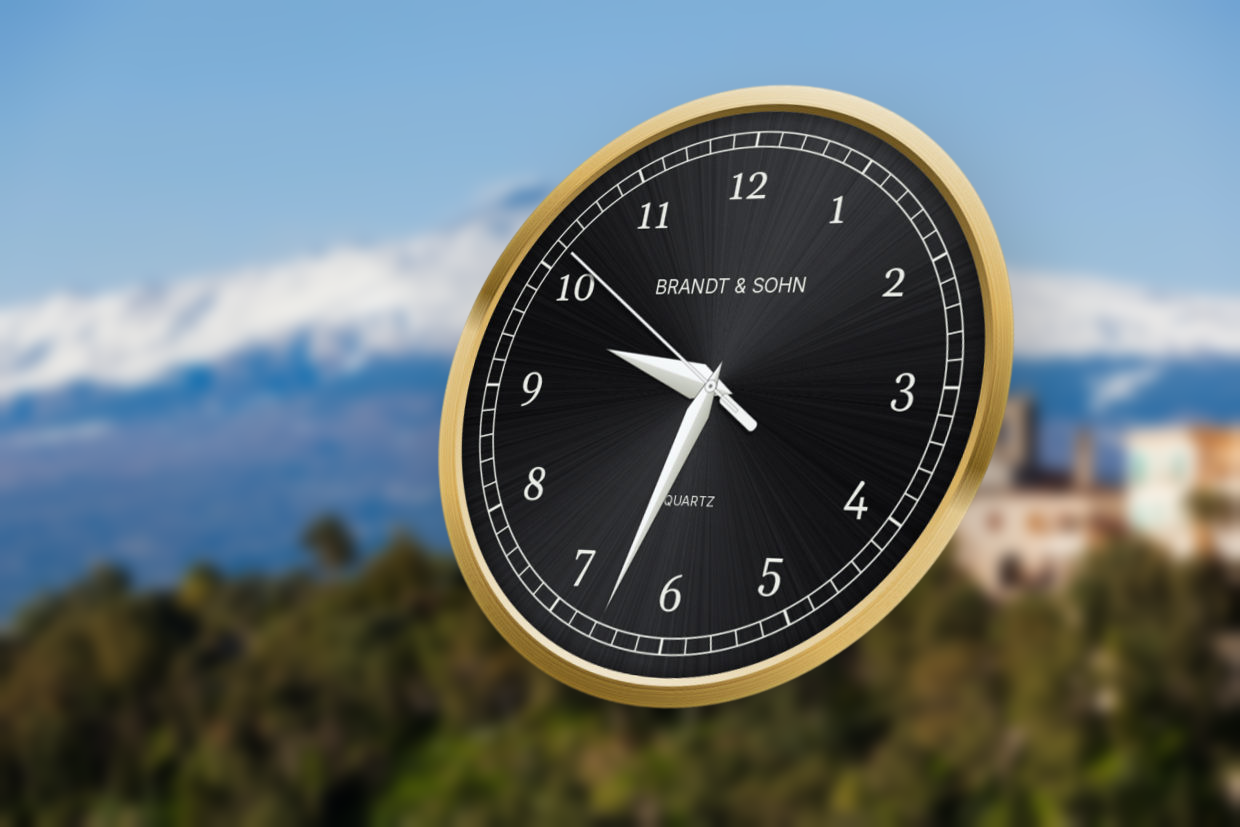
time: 9:32:51
